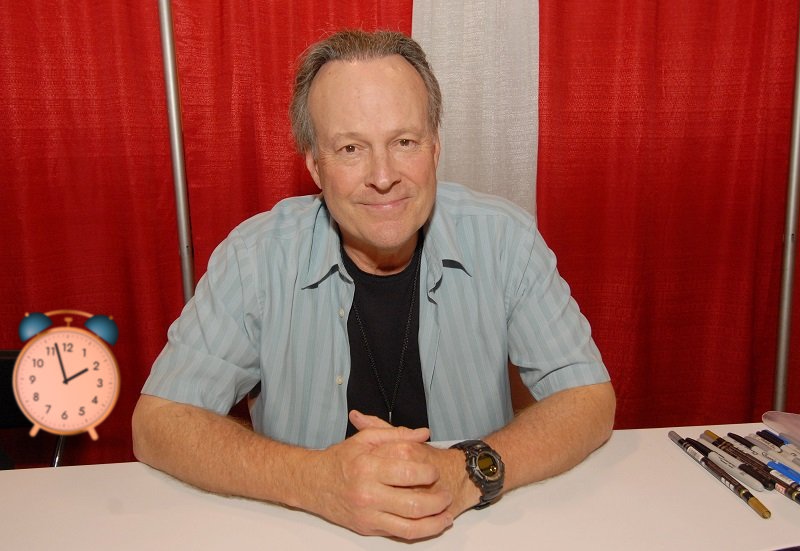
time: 1:57
